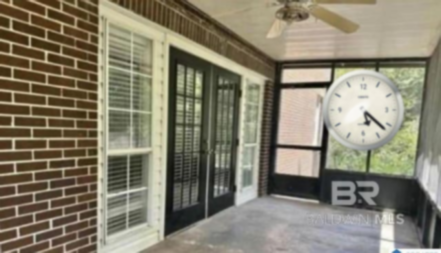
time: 5:22
